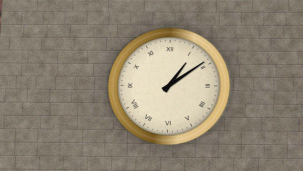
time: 1:09
